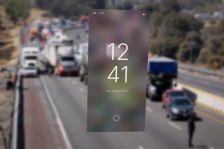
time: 12:41
